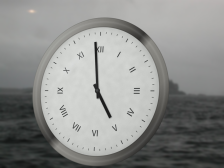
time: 4:59
